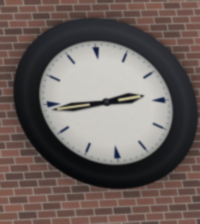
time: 2:44
